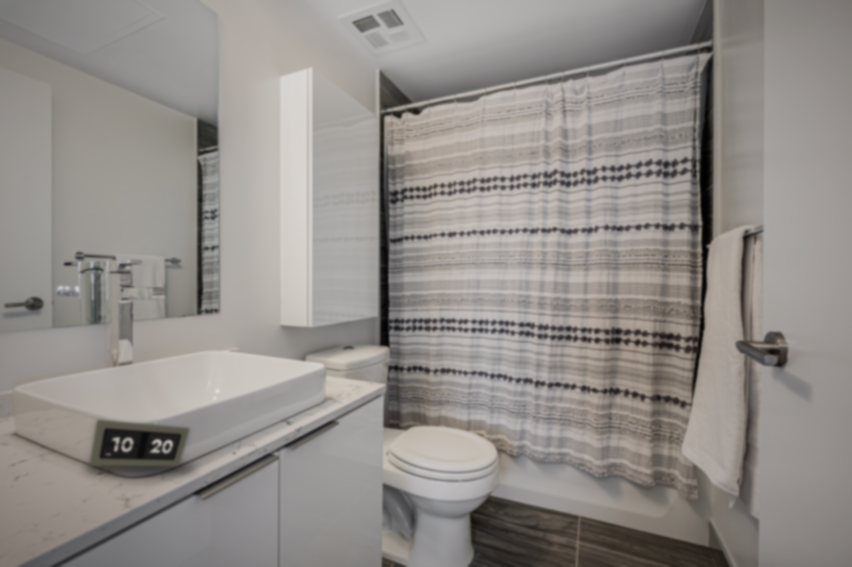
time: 10:20
